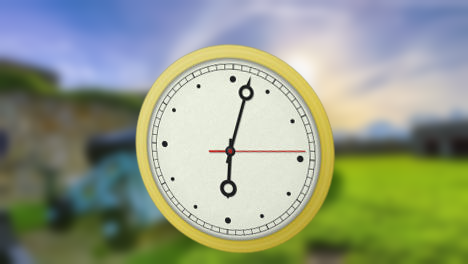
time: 6:02:14
